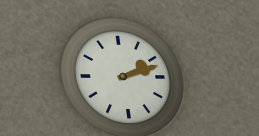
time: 2:12
